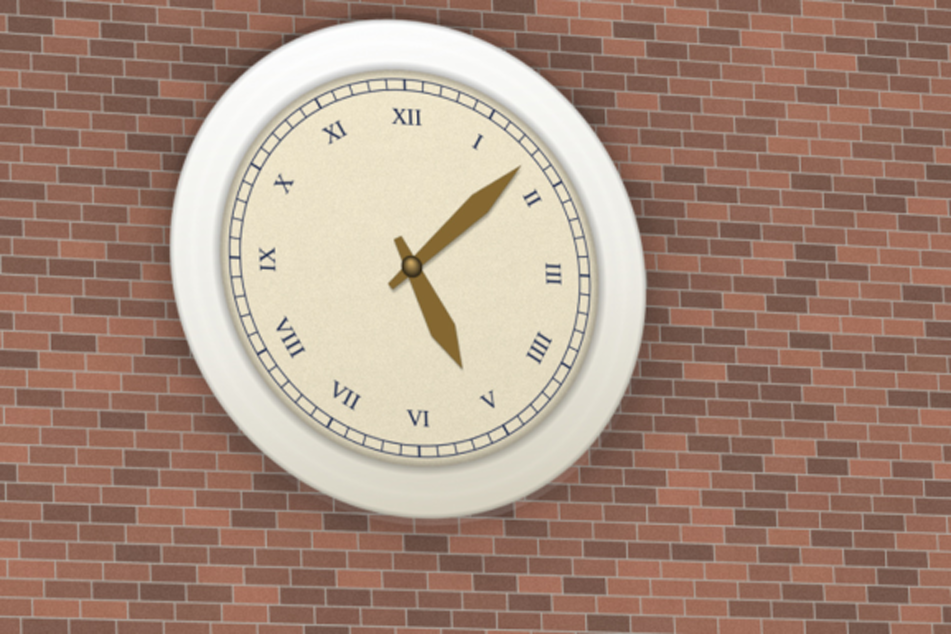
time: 5:08
